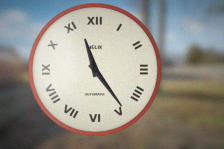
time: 11:24
